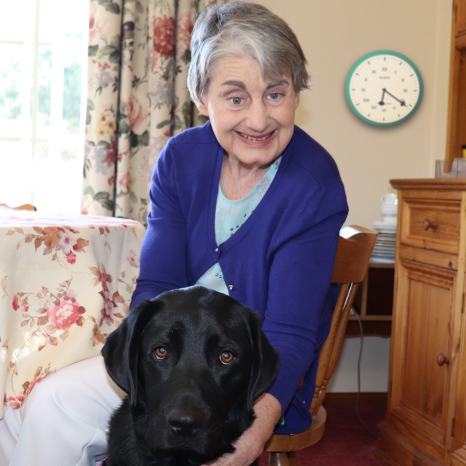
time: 6:21
